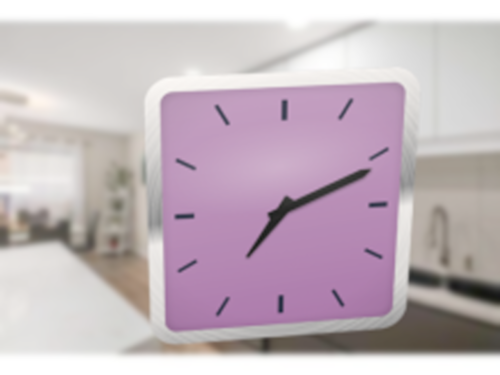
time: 7:11
